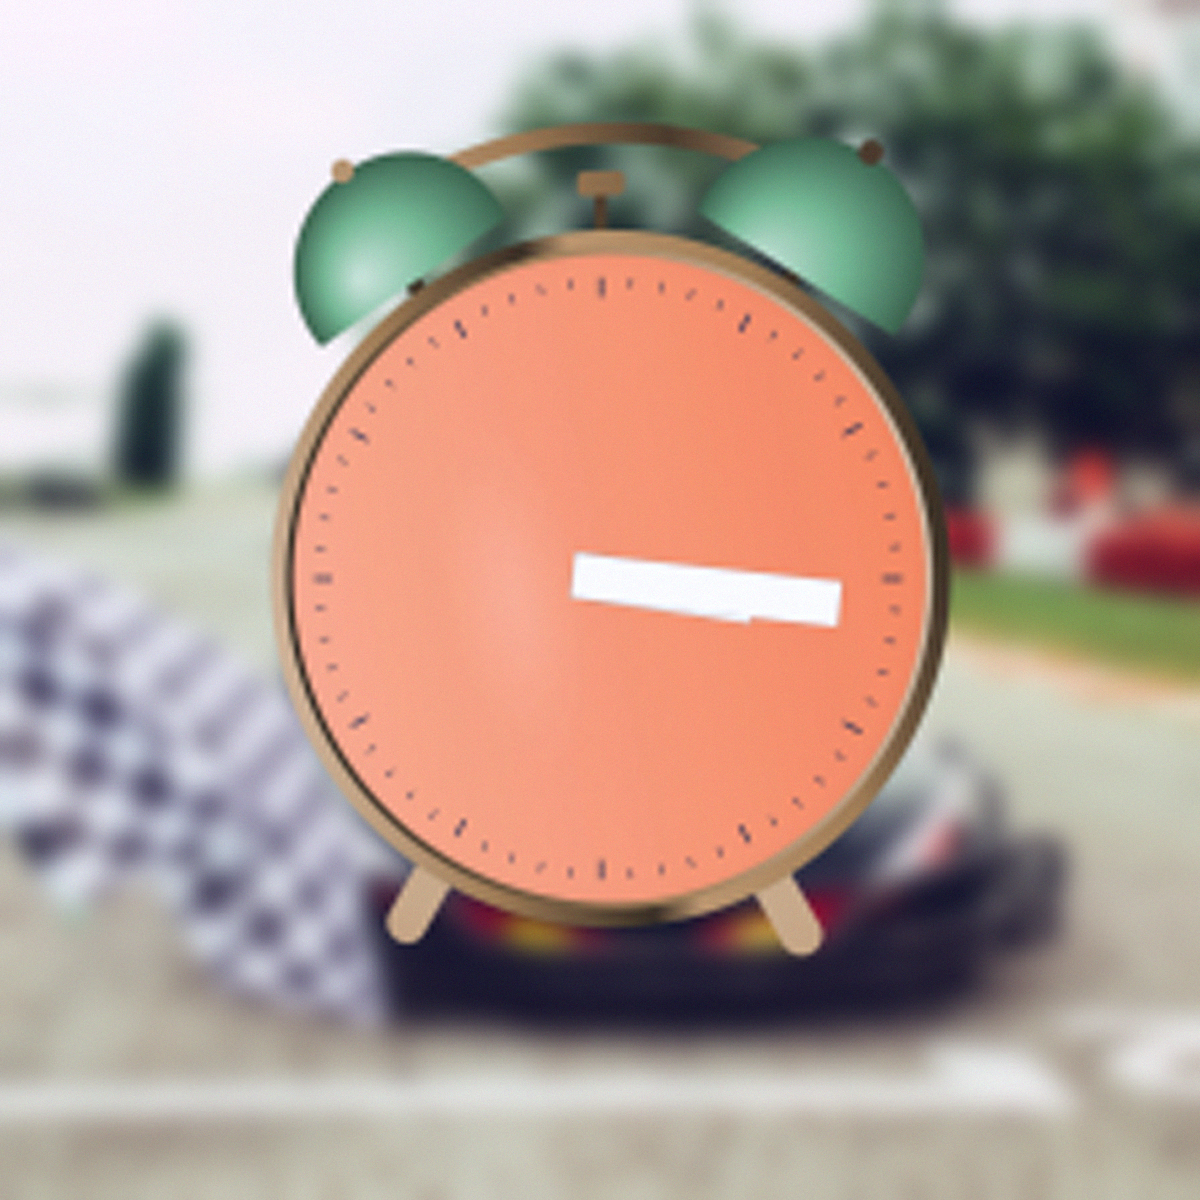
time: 3:16
